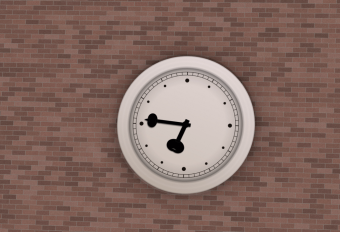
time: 6:46
